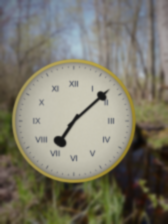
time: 7:08
